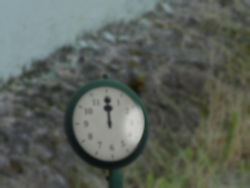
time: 12:00
